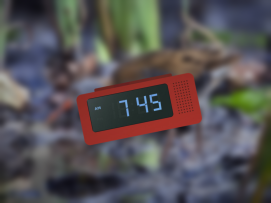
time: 7:45
